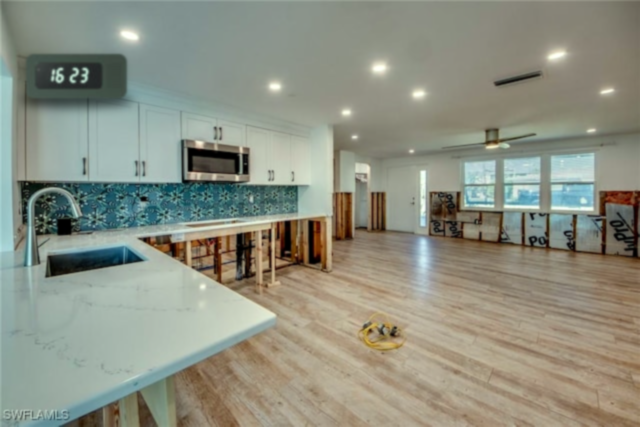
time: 16:23
